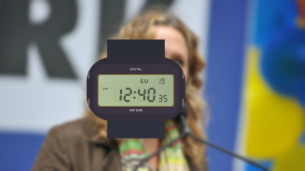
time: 12:40:35
